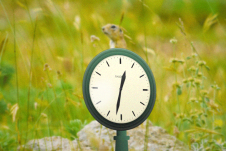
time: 12:32
